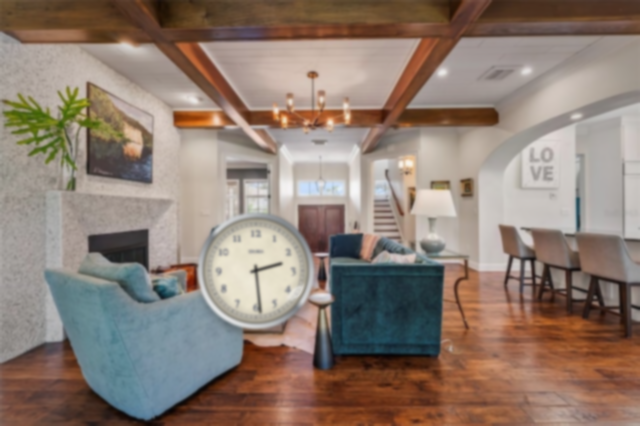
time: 2:29
